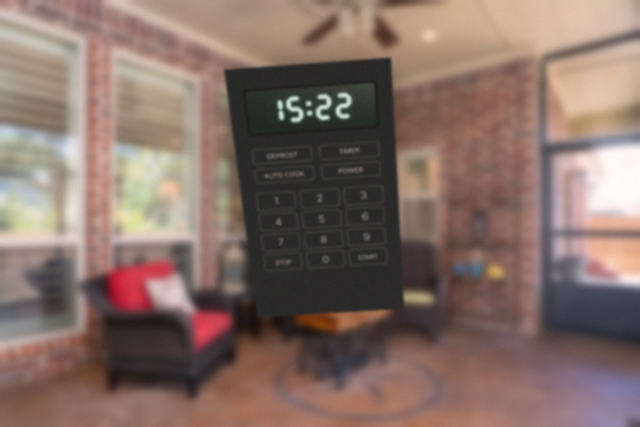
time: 15:22
